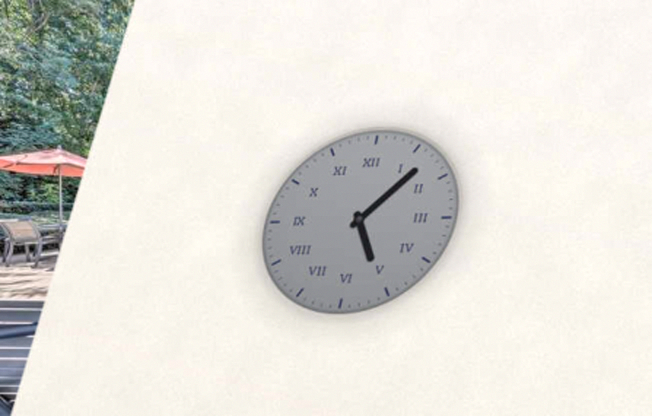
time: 5:07
